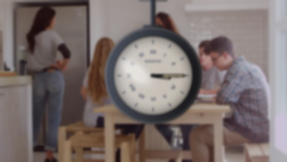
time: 3:15
